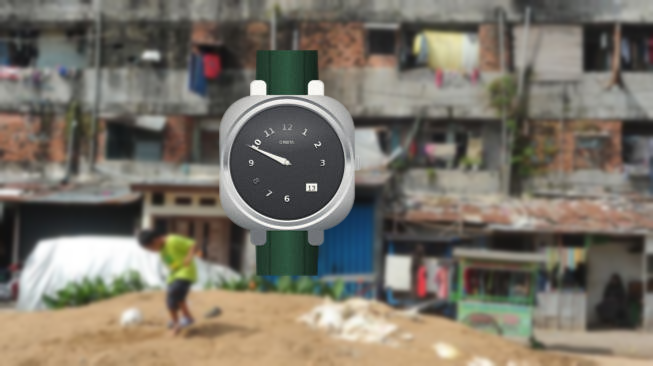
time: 9:49
